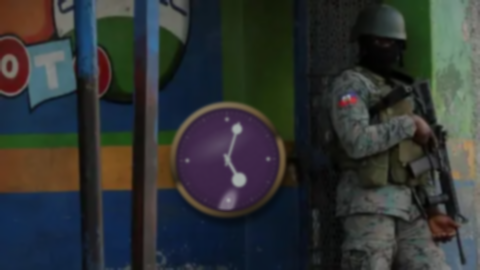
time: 5:03
